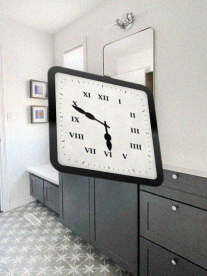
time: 5:49
